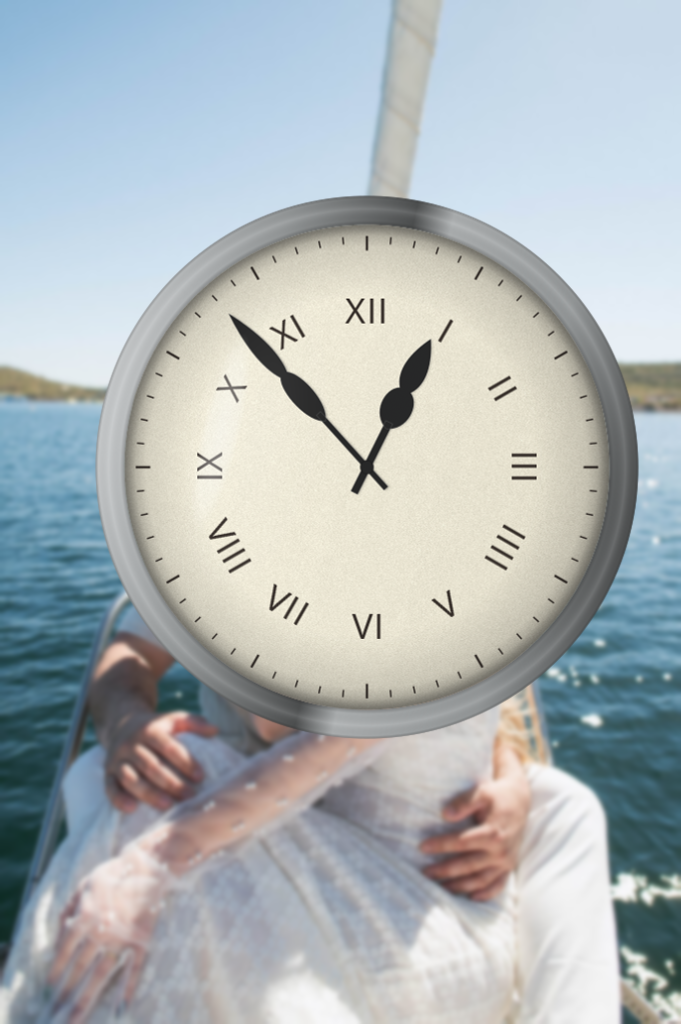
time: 12:53
